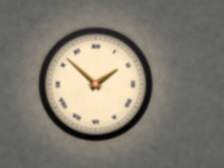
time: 1:52
